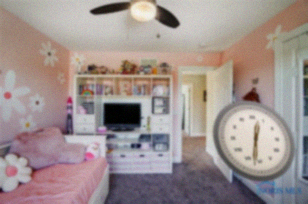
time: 12:32
